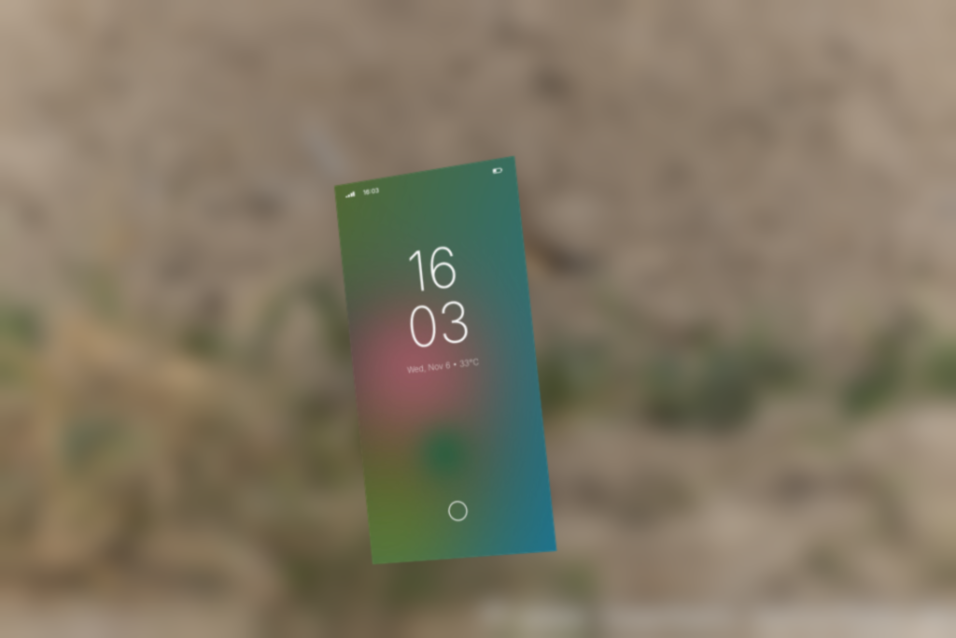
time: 16:03
